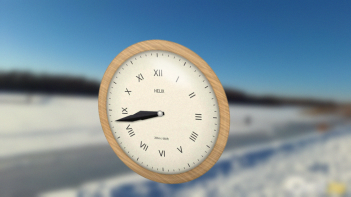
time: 8:43
